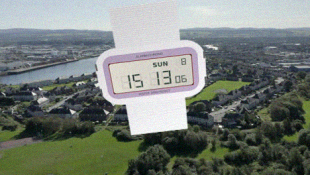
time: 15:13:06
